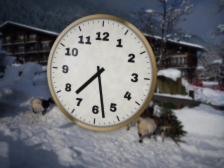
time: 7:28
